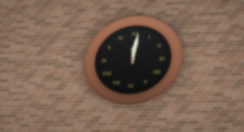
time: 12:01
